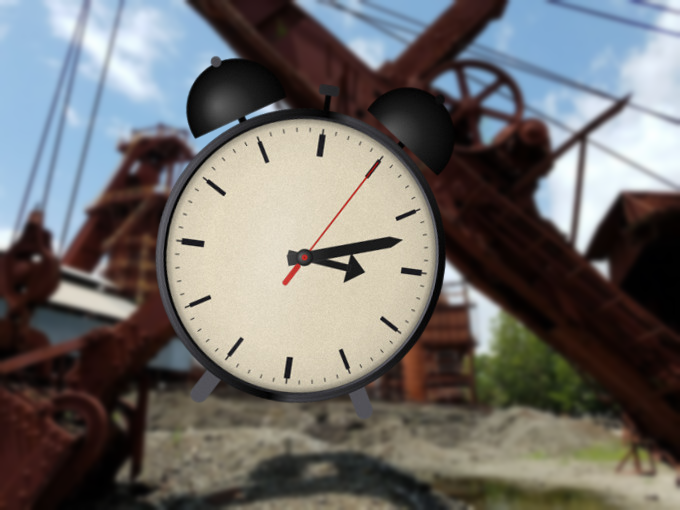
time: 3:12:05
